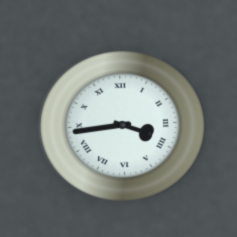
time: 3:44
